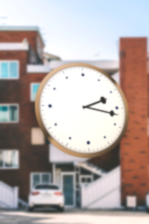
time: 2:17
